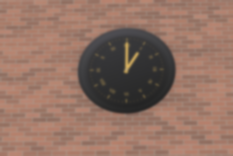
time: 1:00
